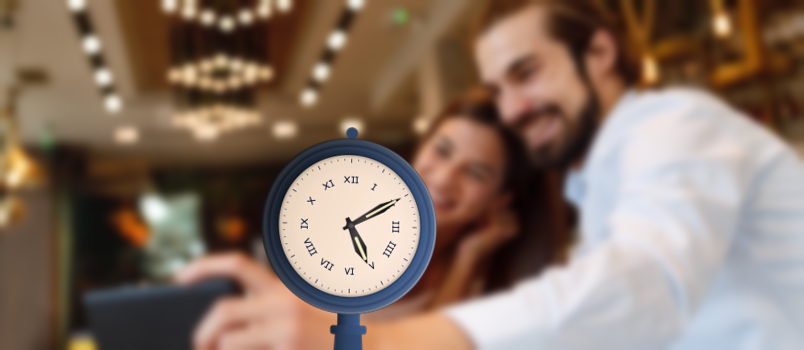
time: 5:10
